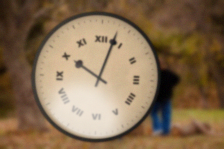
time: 10:03
